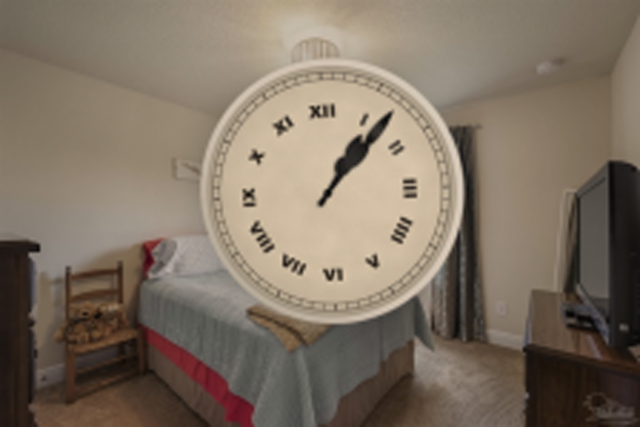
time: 1:07
